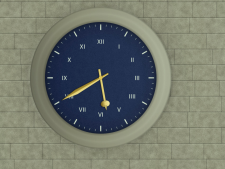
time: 5:40
